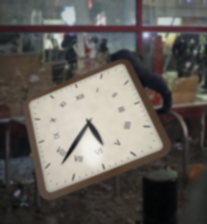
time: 5:38
